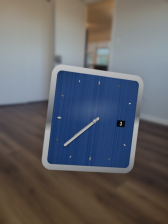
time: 7:38
